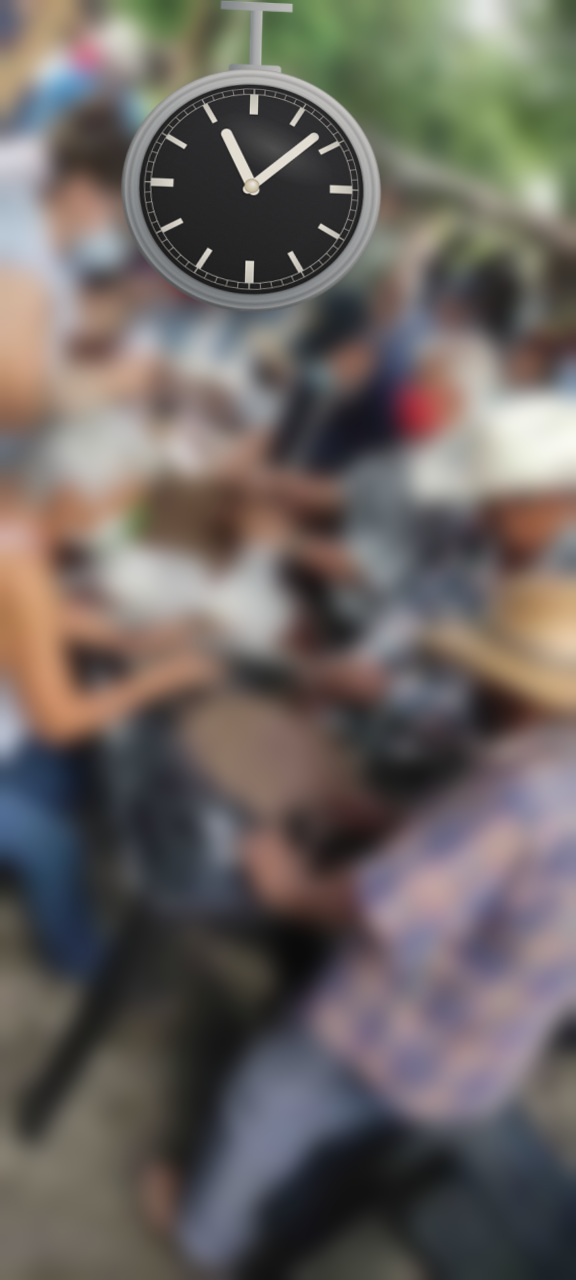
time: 11:08
